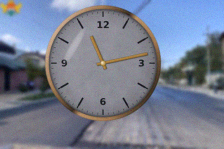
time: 11:13
